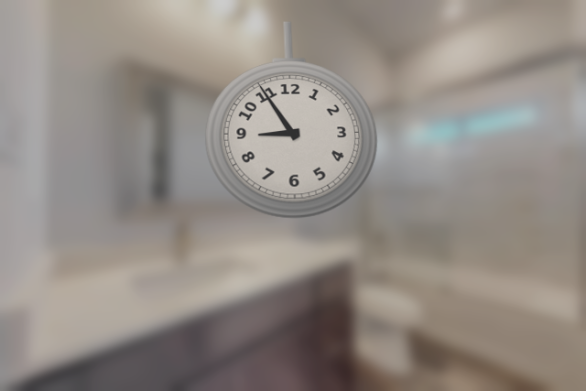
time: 8:55
